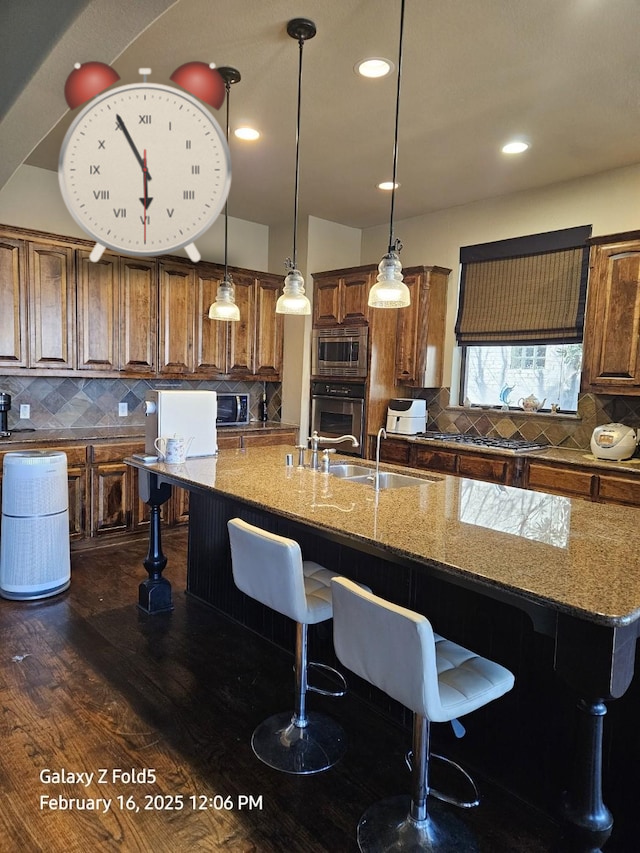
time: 5:55:30
